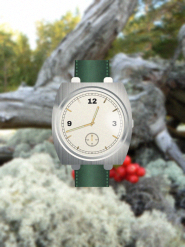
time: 12:42
